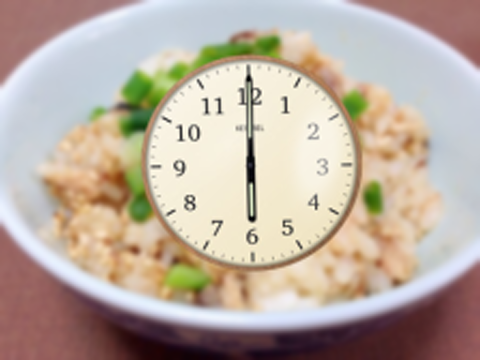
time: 6:00
